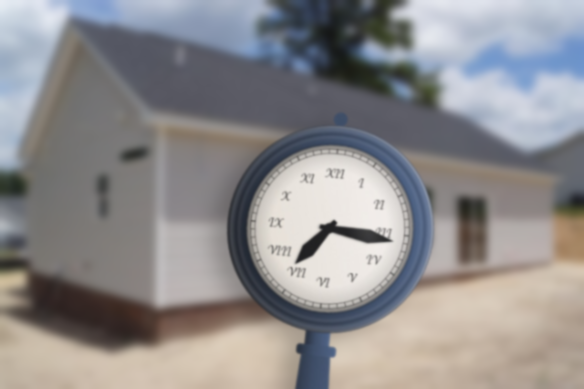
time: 7:16
